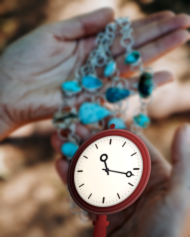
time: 11:17
